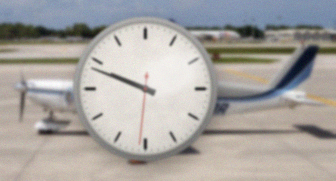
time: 9:48:31
